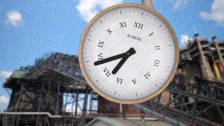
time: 6:39
